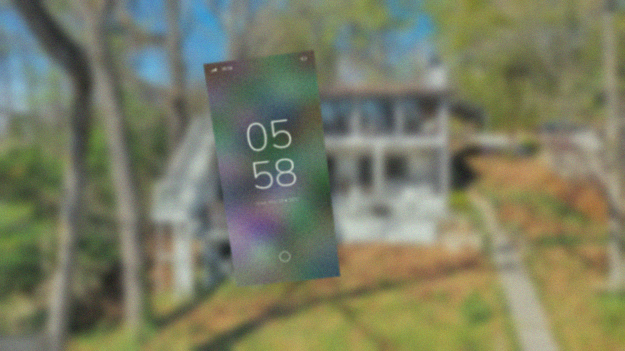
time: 5:58
